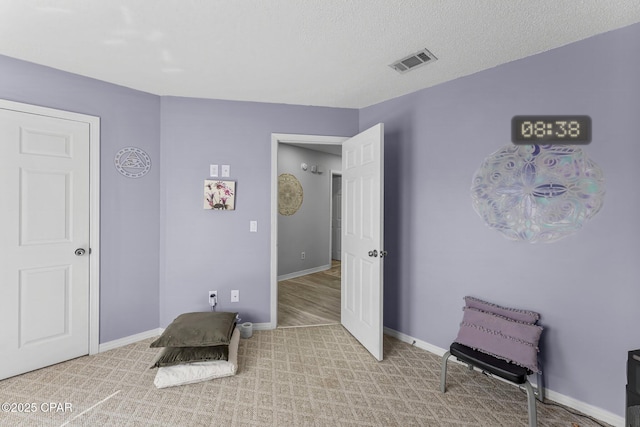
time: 8:38
